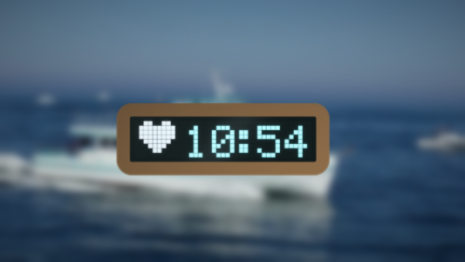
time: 10:54
